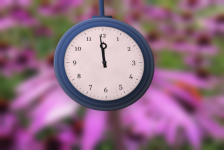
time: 11:59
